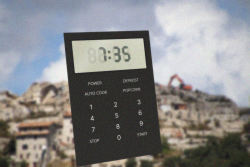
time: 7:35
